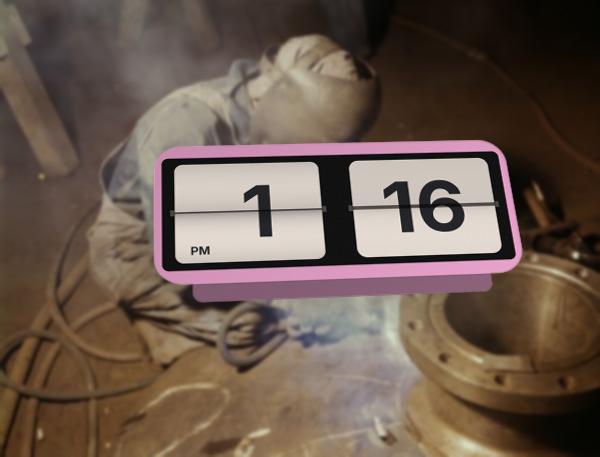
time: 1:16
